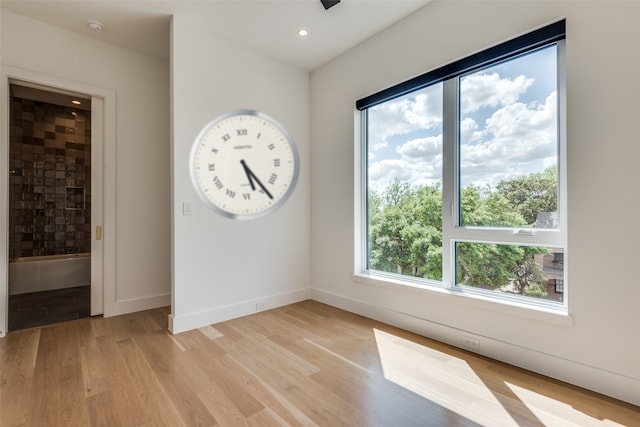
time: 5:24
